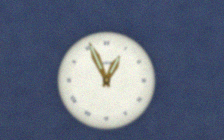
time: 12:56
